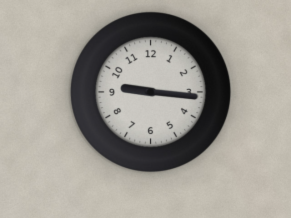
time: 9:16
